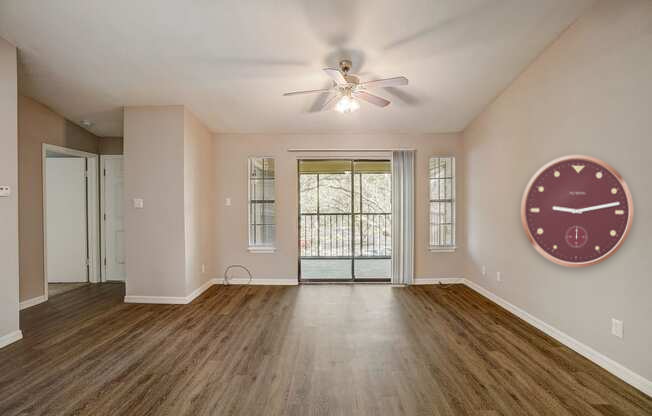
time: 9:13
